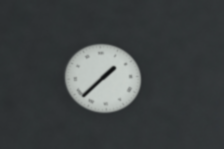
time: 1:38
